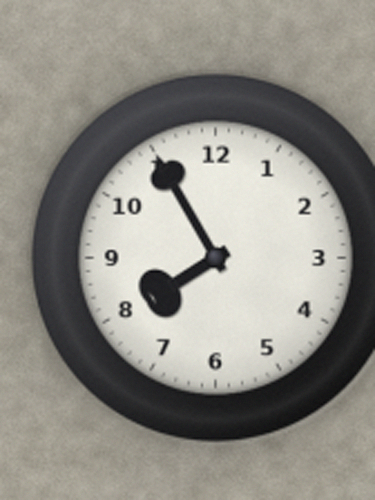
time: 7:55
